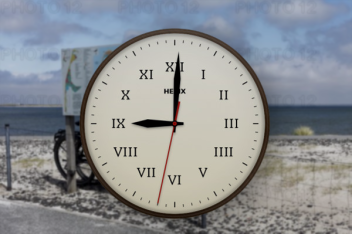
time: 9:00:32
